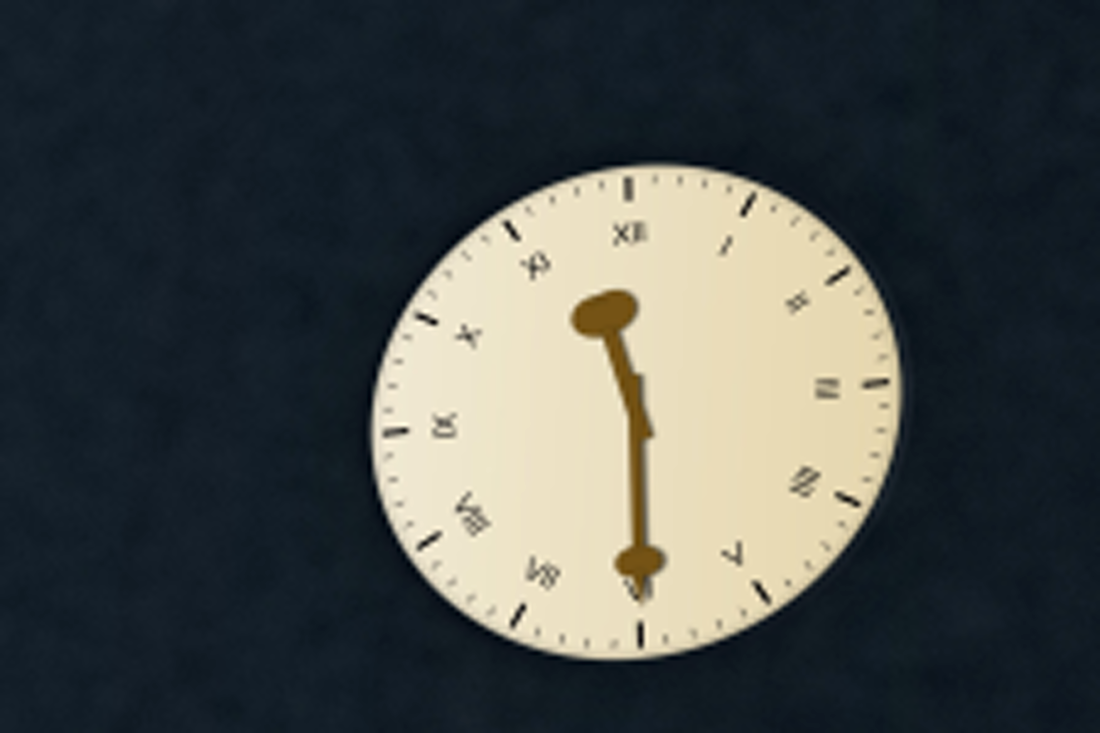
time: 11:30
